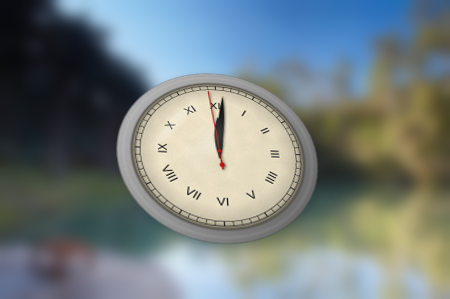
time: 12:00:59
